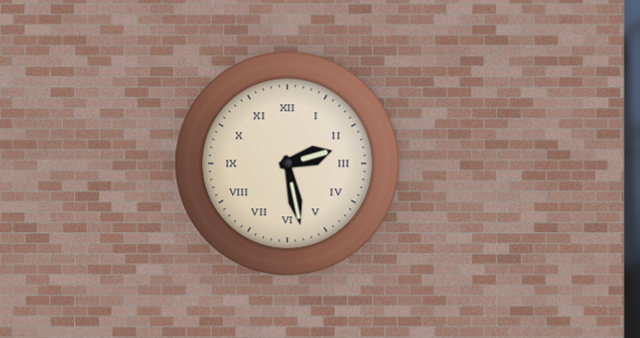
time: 2:28
